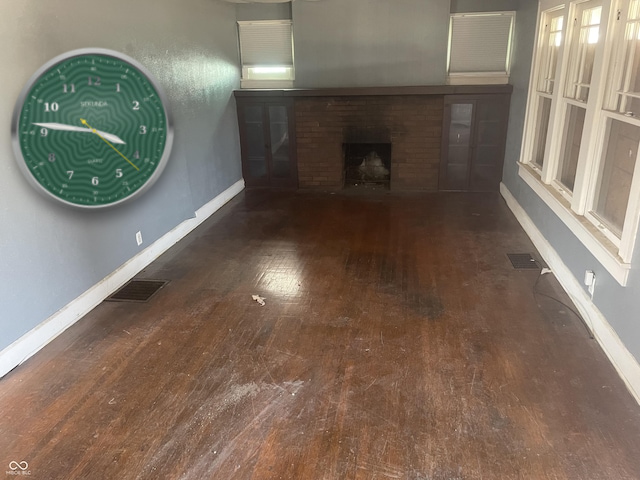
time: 3:46:22
